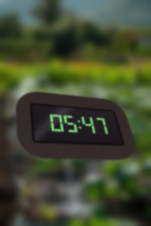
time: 5:47
